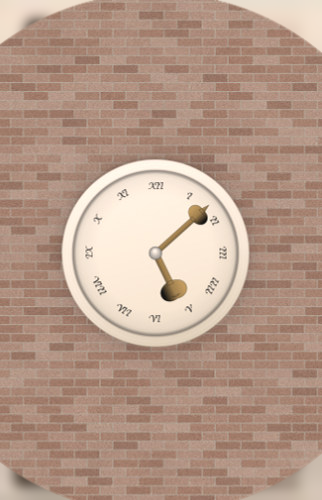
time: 5:08
